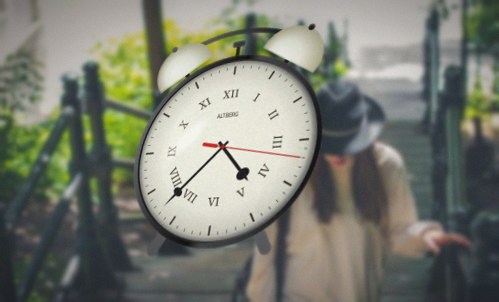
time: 4:37:17
